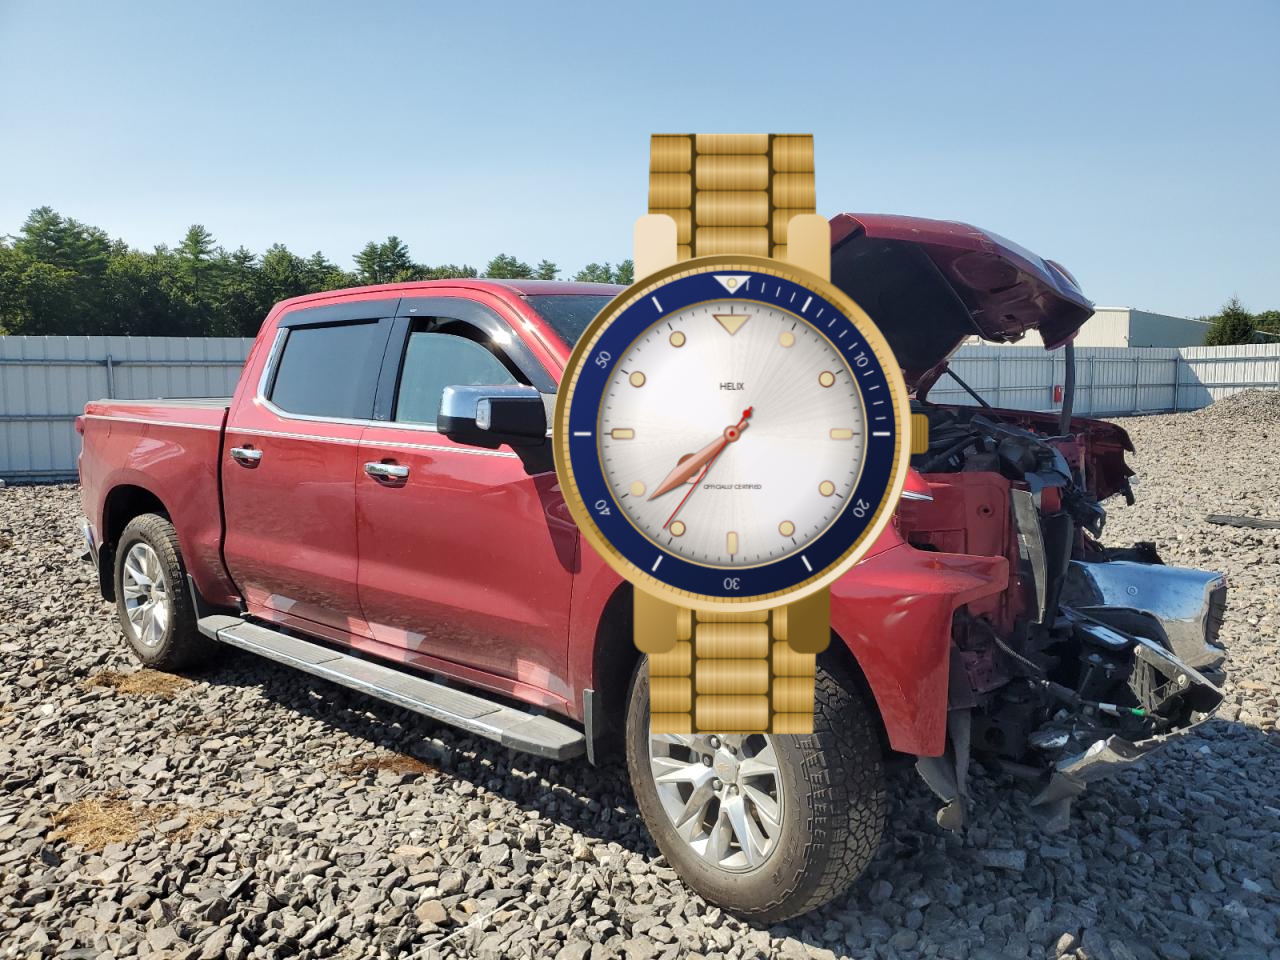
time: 7:38:36
